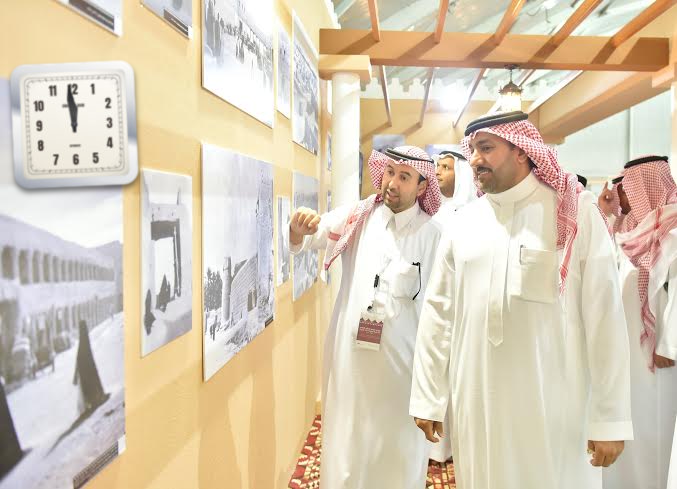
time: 11:59
